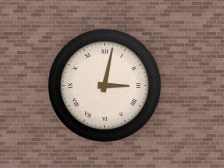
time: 3:02
